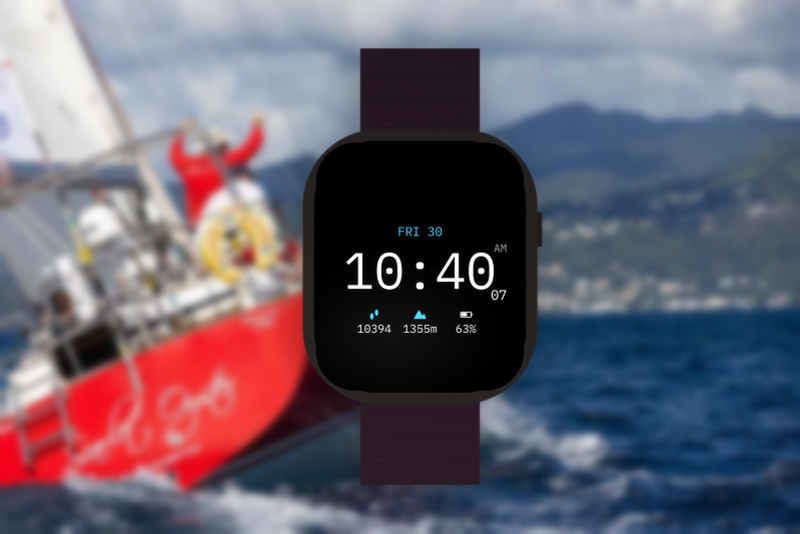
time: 10:40:07
